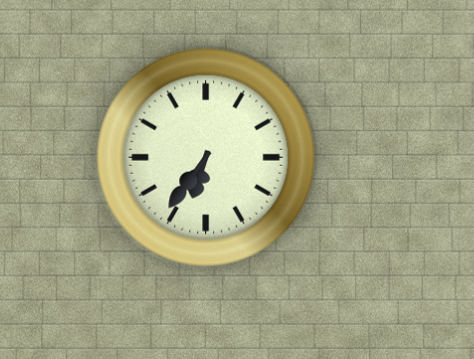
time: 6:36
